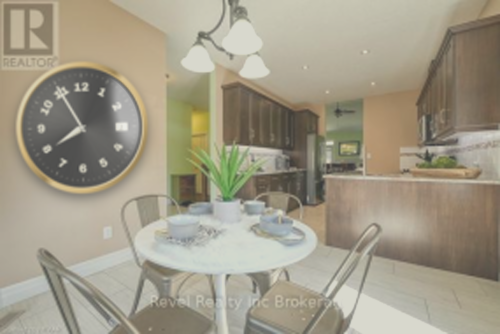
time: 7:55
